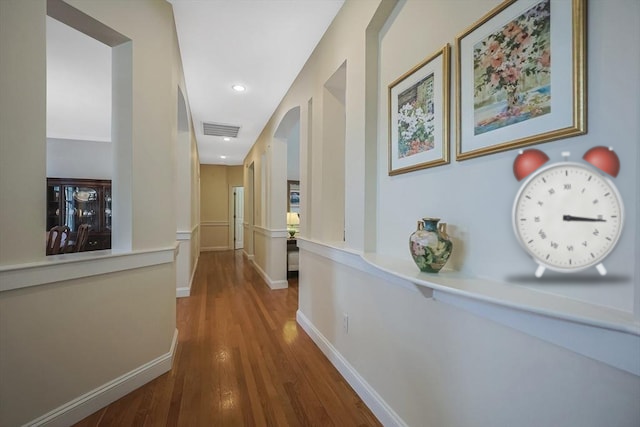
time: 3:16
